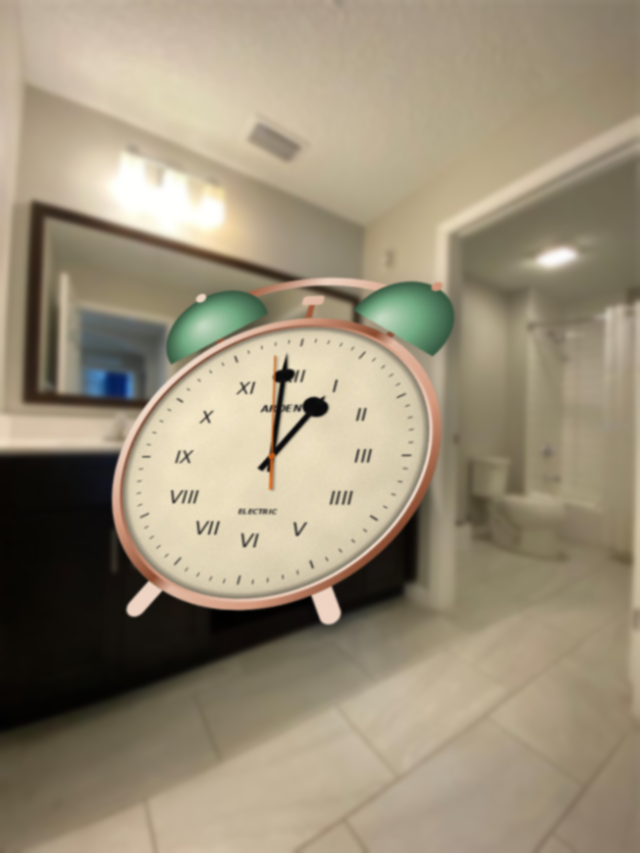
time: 12:58:58
